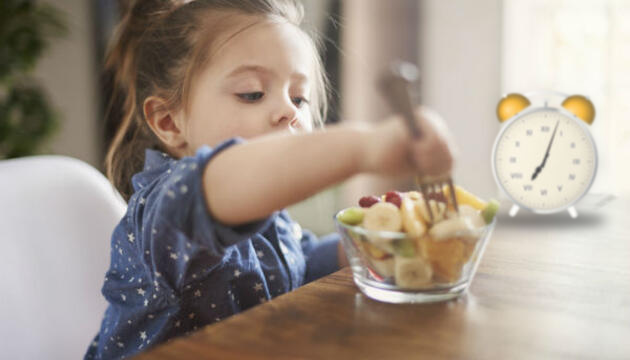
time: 7:03
